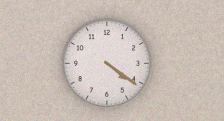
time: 4:21
